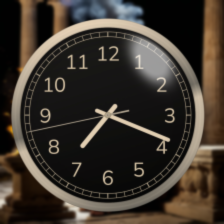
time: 7:18:43
